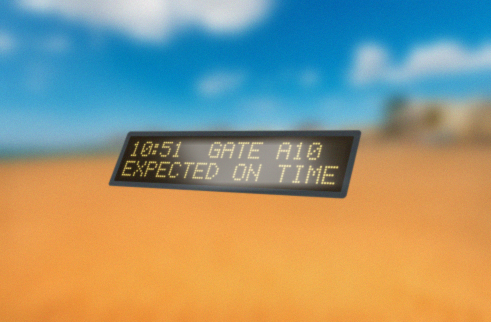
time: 10:51
